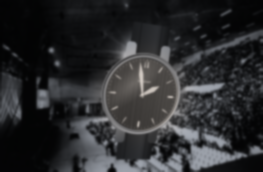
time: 1:58
